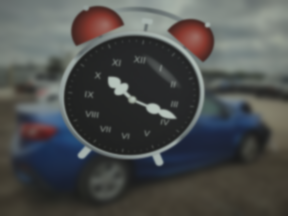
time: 10:18
